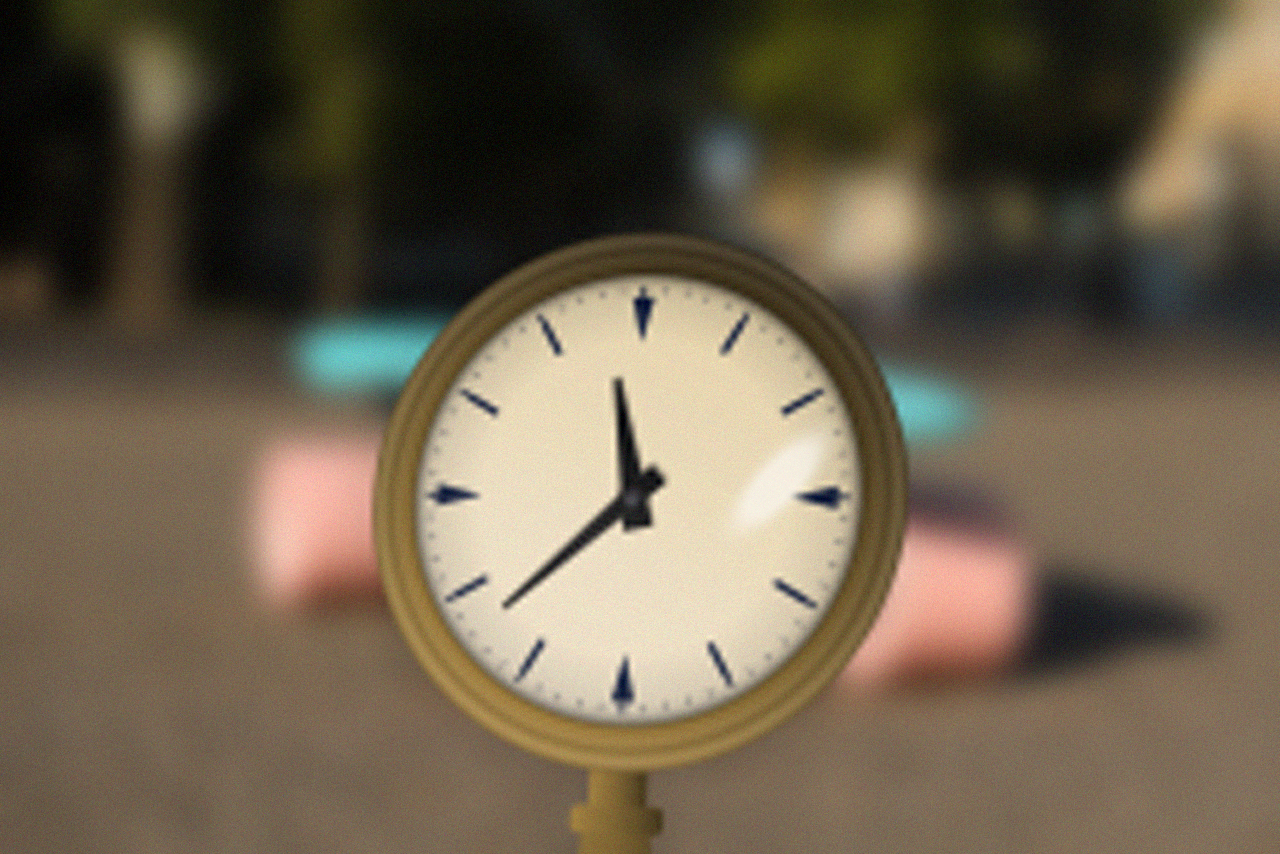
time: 11:38
